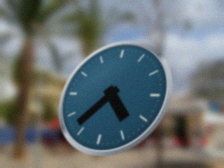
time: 4:37
